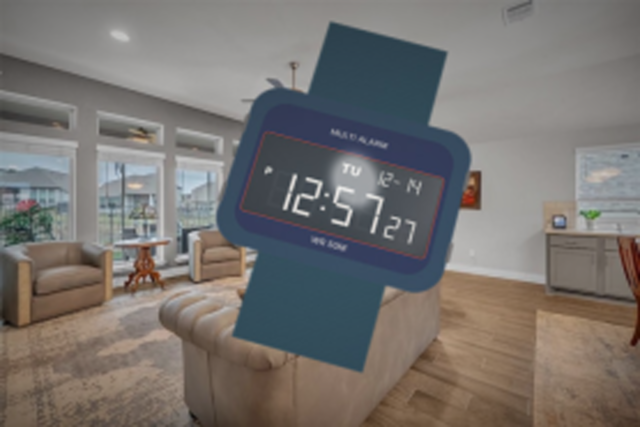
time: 12:57:27
